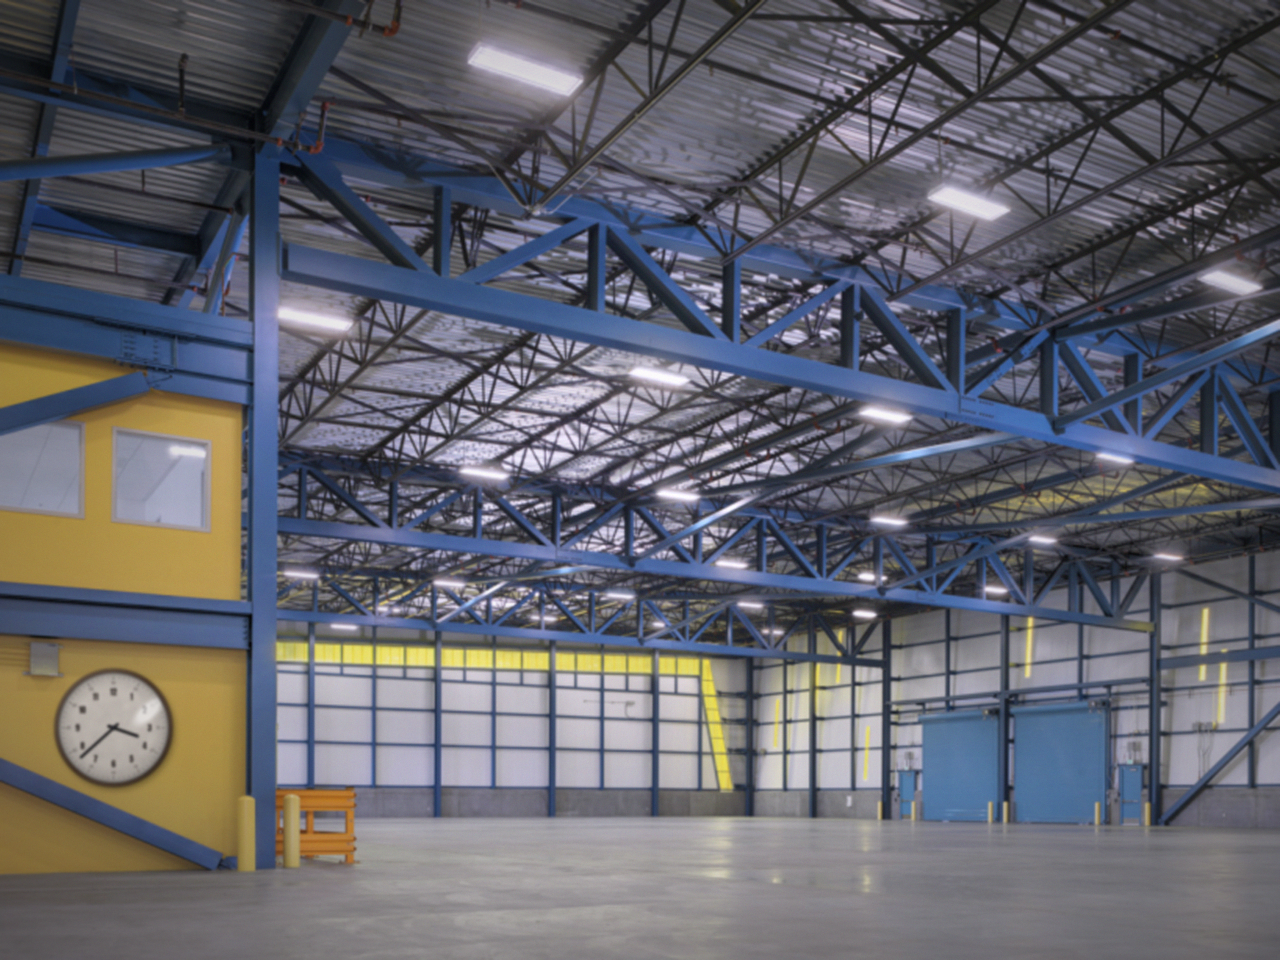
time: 3:38
